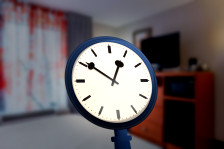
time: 12:51
